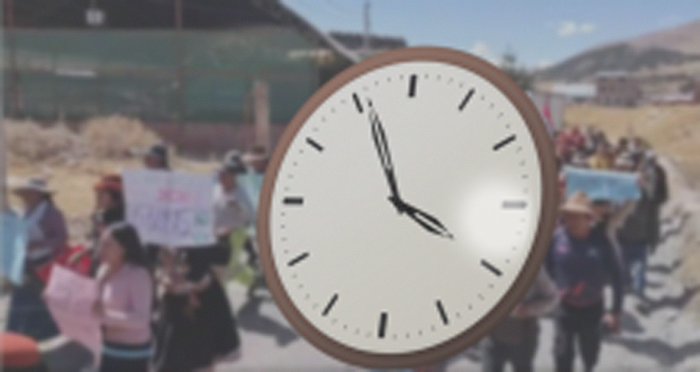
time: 3:56
